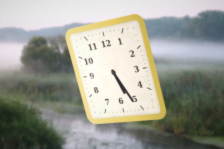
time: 5:26
